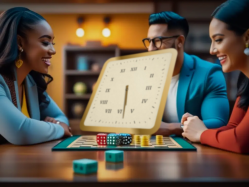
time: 5:28
